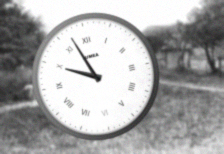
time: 9:57
